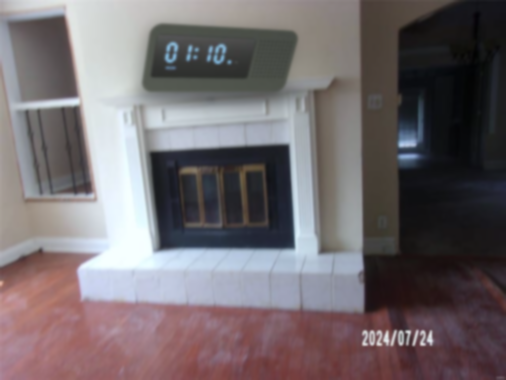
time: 1:10
